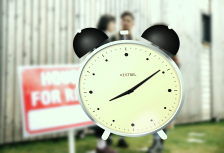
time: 8:09
